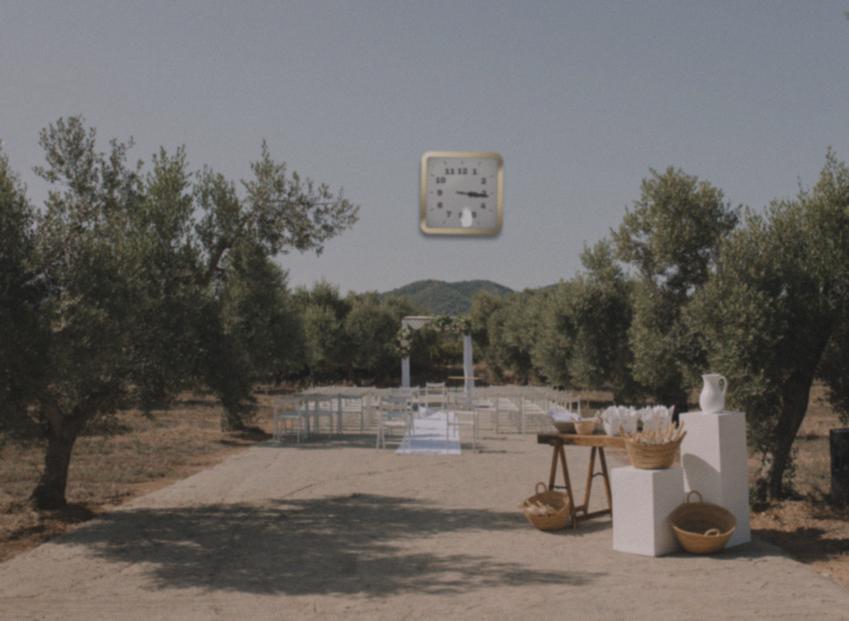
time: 3:16
